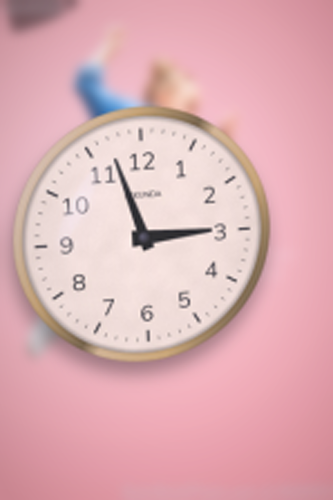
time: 2:57
